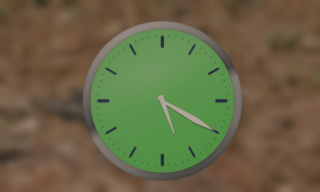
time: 5:20
